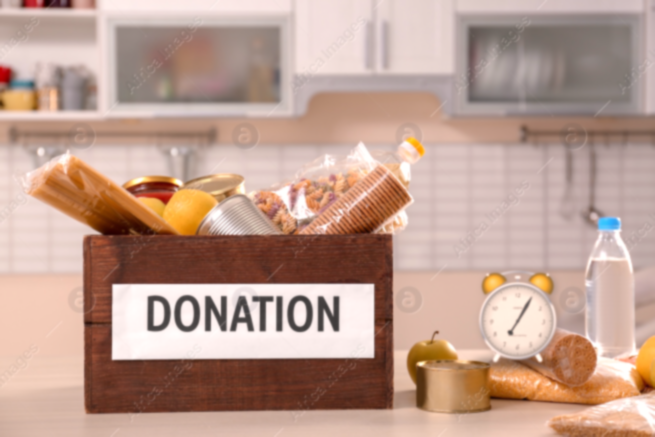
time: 7:05
